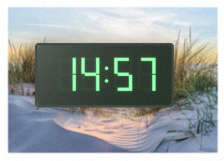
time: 14:57
